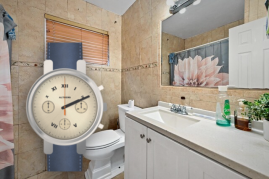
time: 2:11
